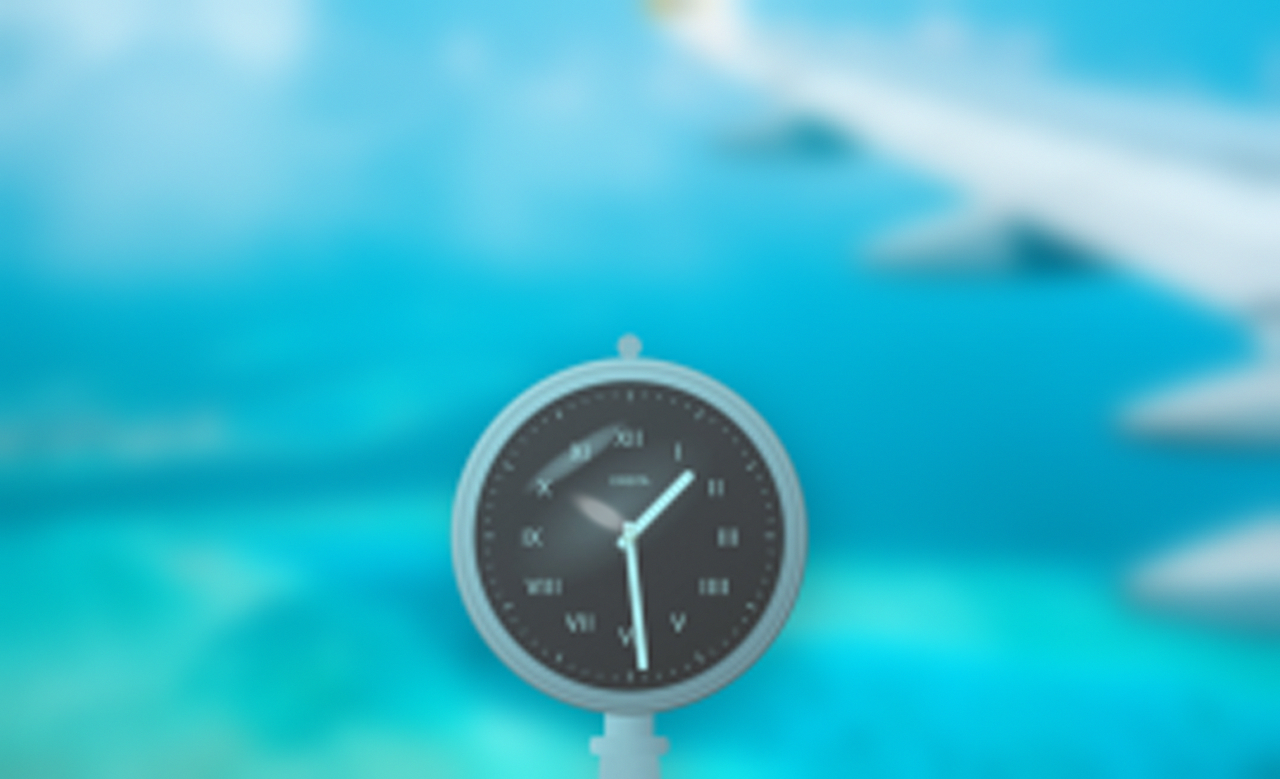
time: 1:29
